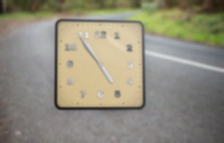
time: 4:54
